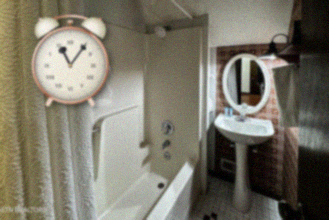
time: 11:06
